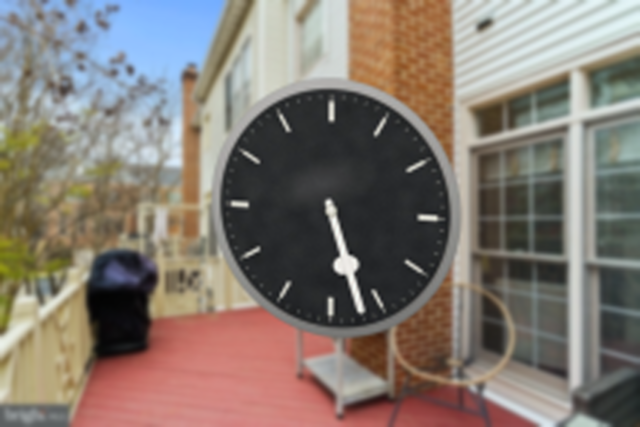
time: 5:27
